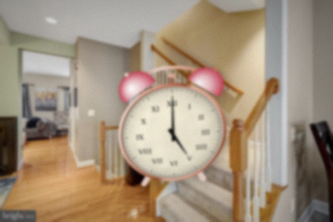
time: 5:00
